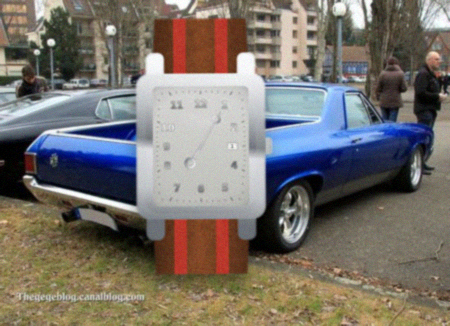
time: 7:05
